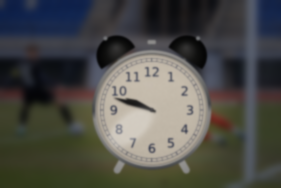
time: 9:48
